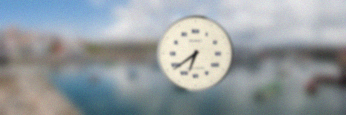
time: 6:39
